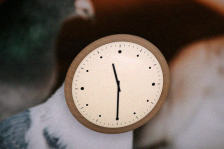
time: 11:30
